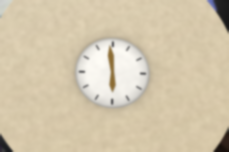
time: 5:59
